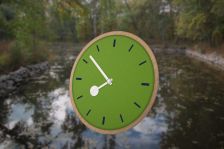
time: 7:52
